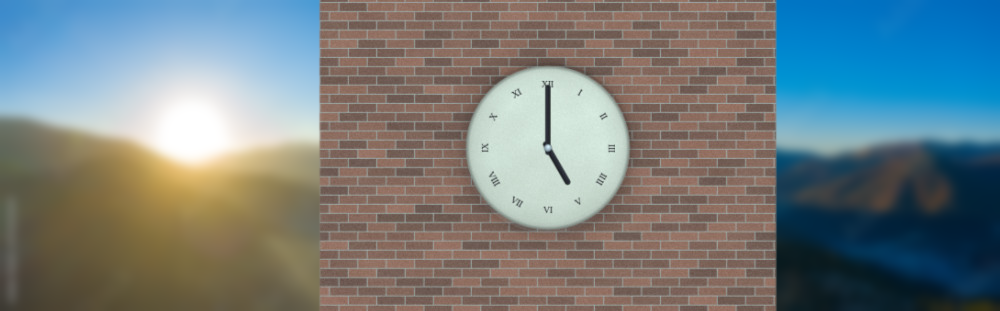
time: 5:00
